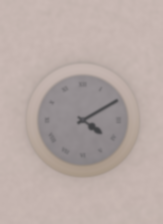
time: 4:10
